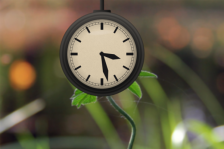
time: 3:28
